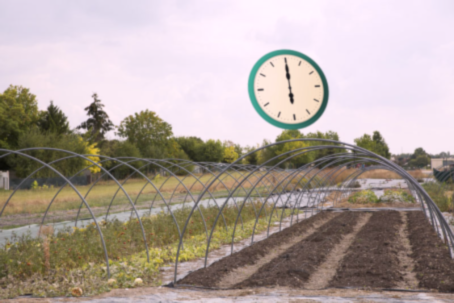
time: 6:00
